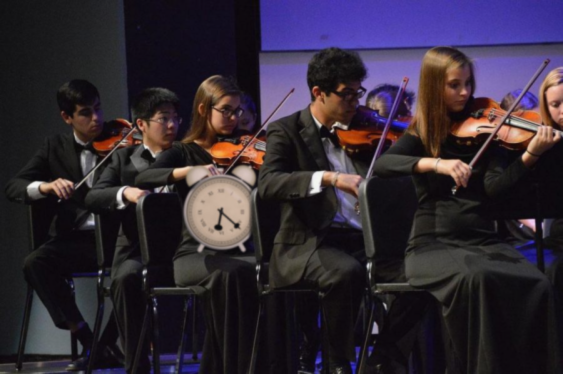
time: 6:22
